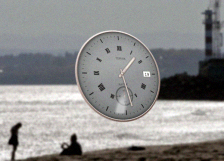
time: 1:28
